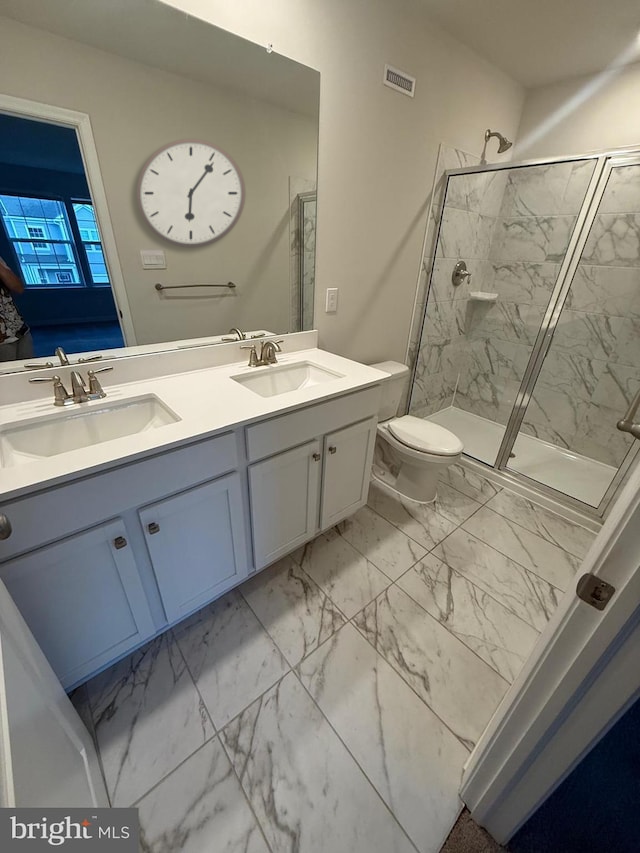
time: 6:06
